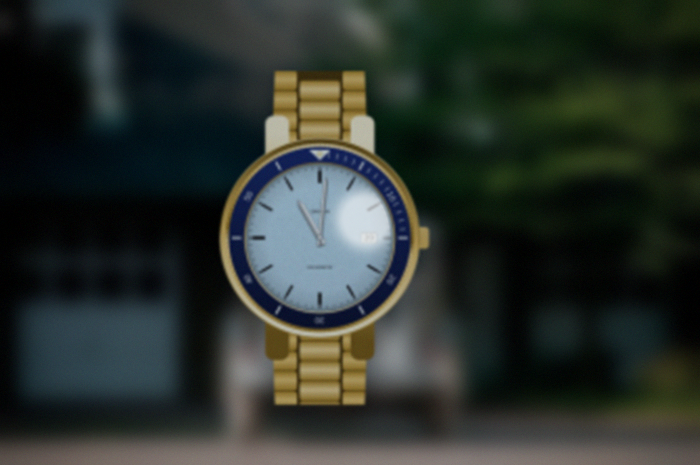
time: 11:01
